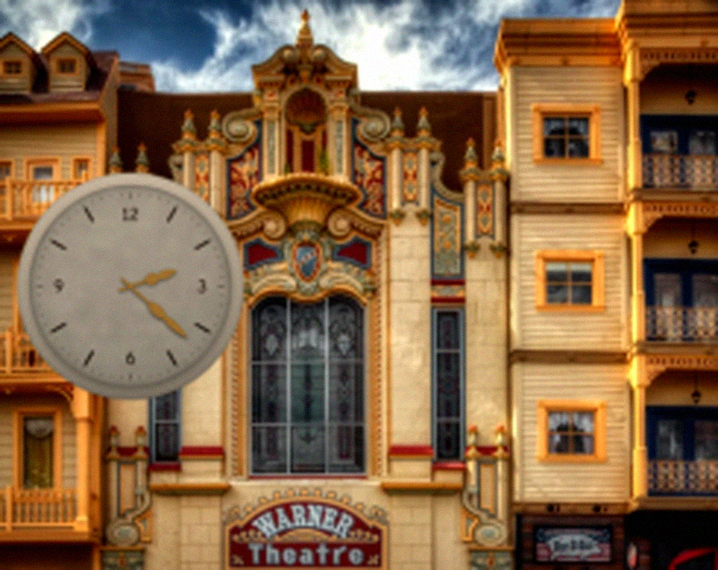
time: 2:22
